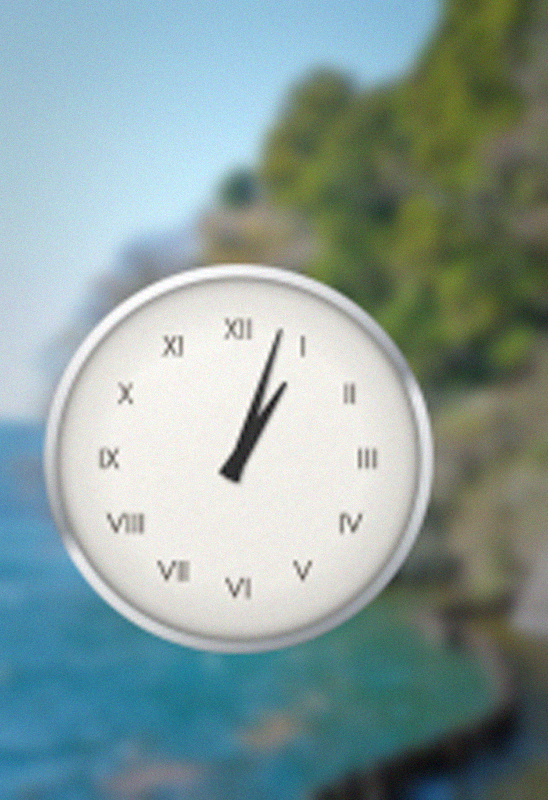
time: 1:03
